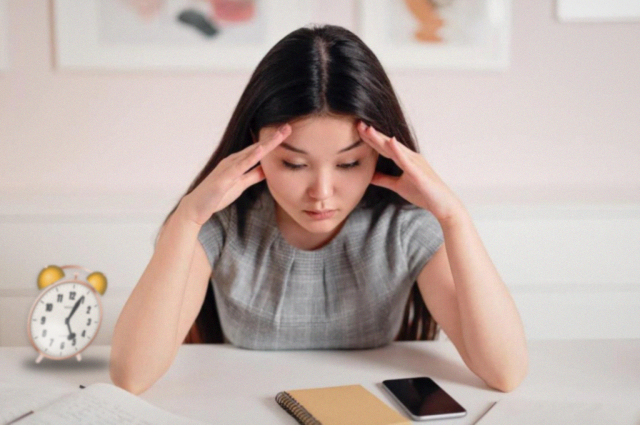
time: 5:04
